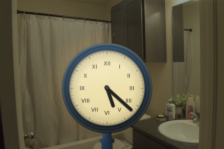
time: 5:22
